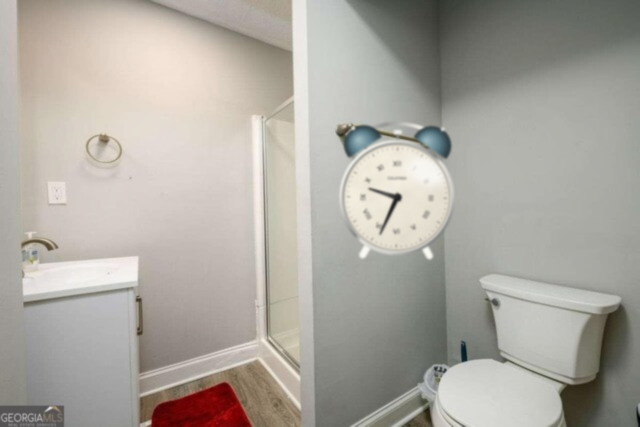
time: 9:34
